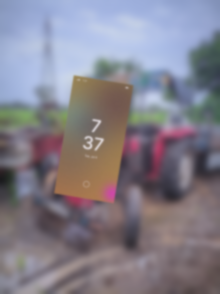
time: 7:37
